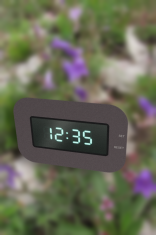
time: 12:35
